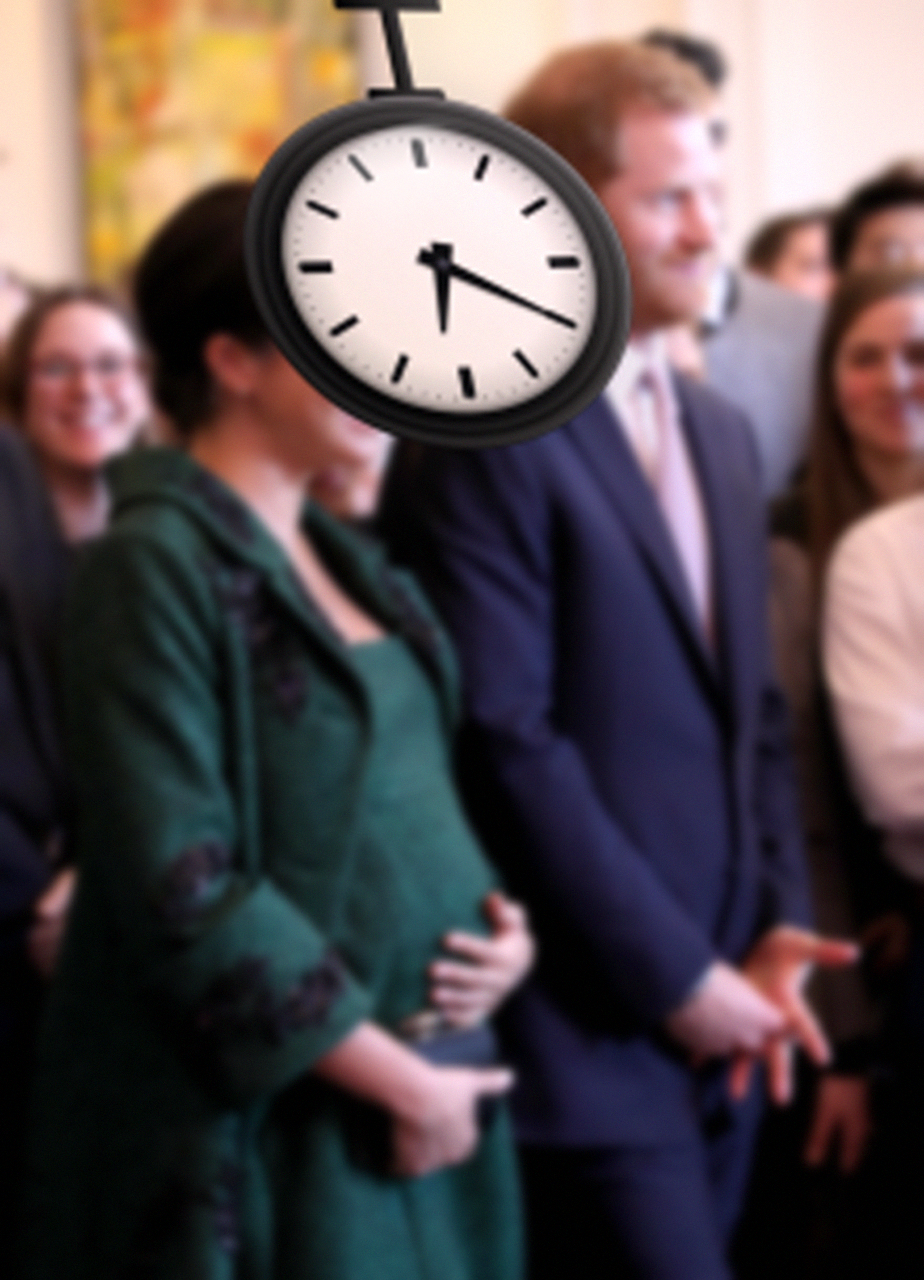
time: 6:20
